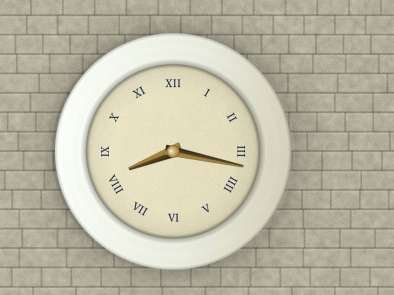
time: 8:17
